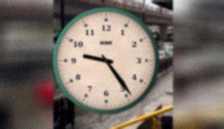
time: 9:24
